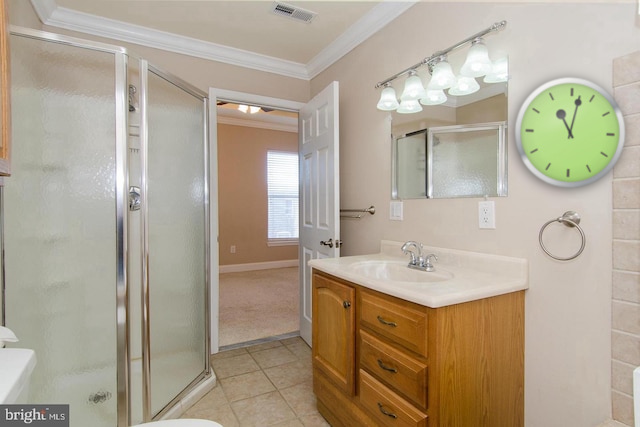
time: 11:02
